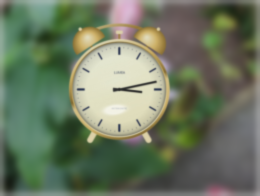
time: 3:13
